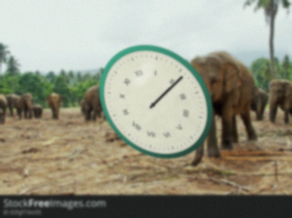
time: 2:11
